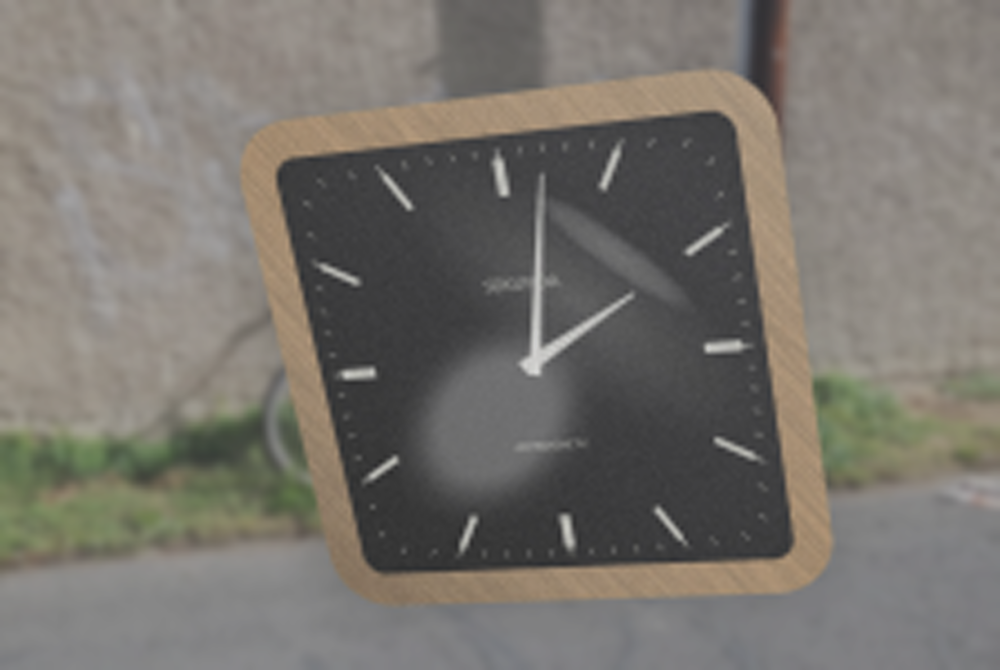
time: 2:02
